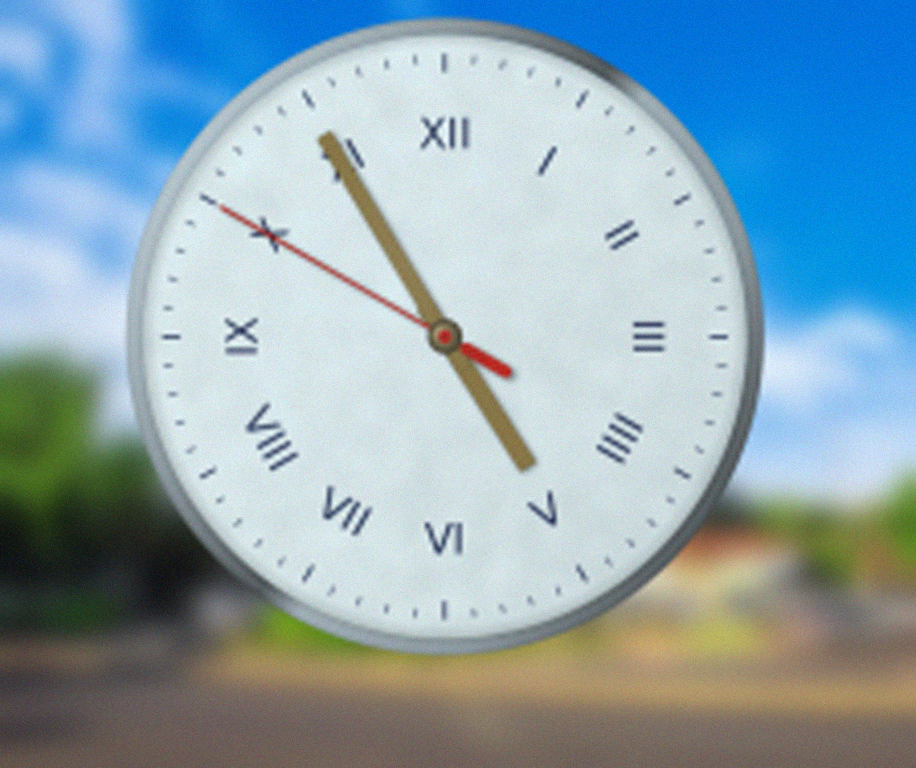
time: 4:54:50
